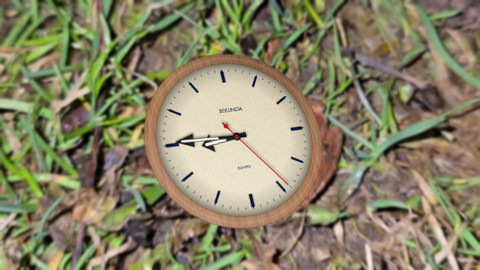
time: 8:45:24
